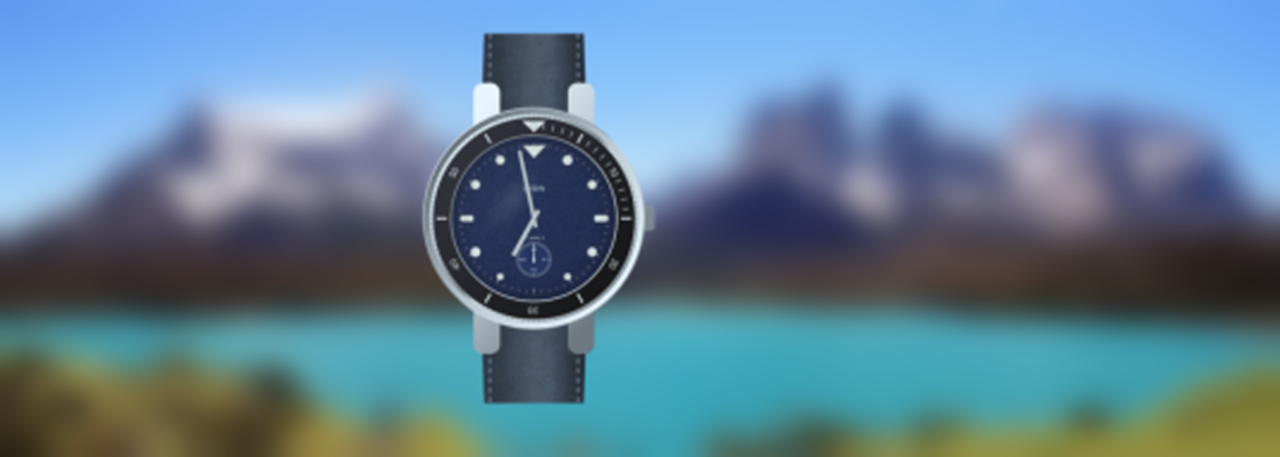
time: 6:58
